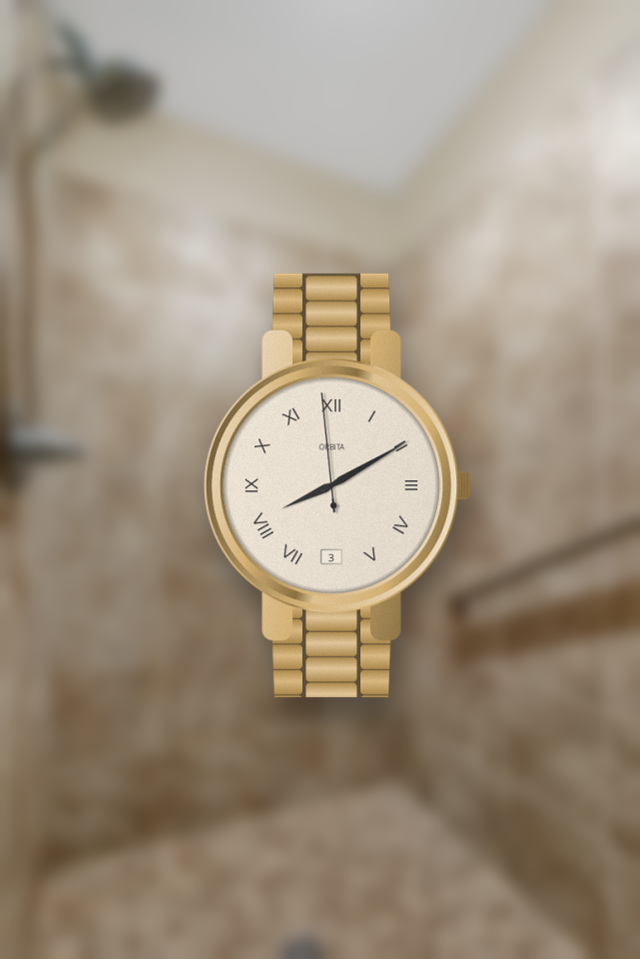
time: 8:09:59
